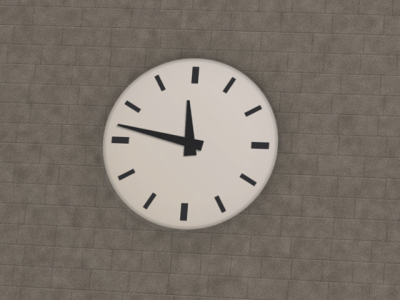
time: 11:47
